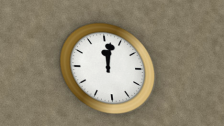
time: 12:02
